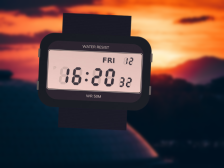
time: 16:20:32
